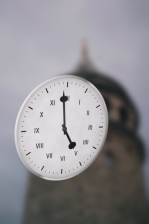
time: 4:59
